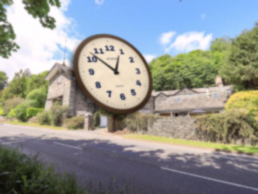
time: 12:52
